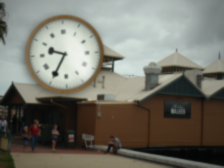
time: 9:35
